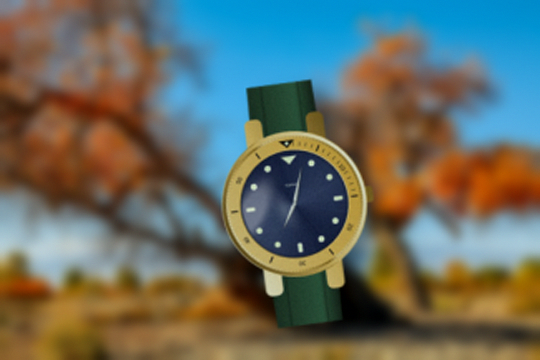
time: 7:03
